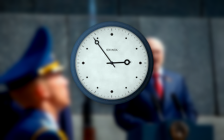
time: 2:54
